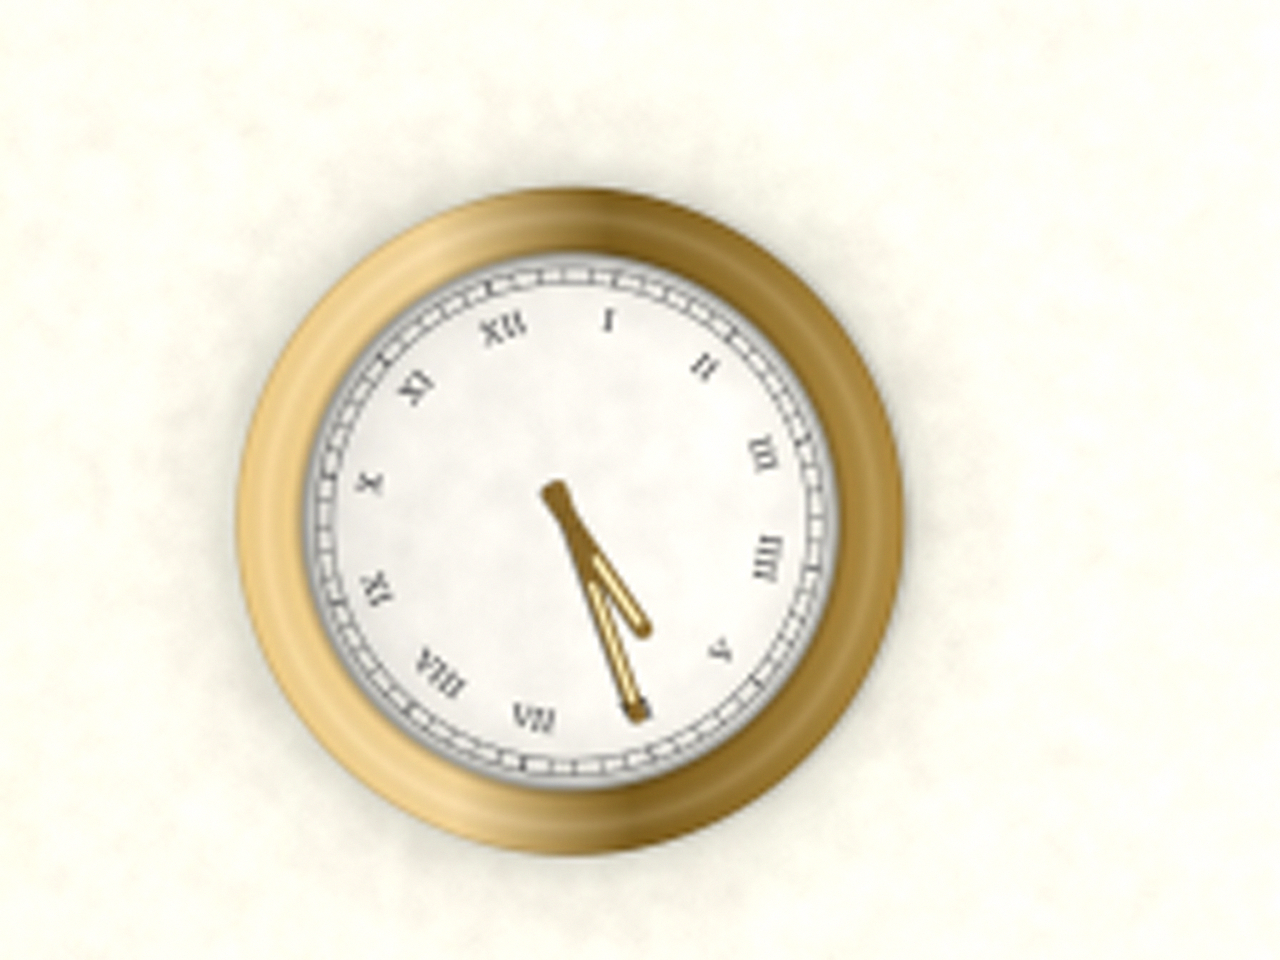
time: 5:30
